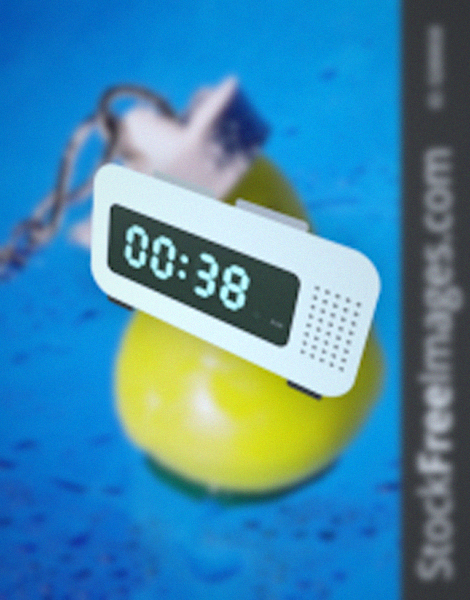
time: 0:38
